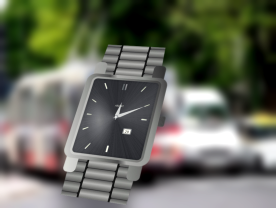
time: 12:10
